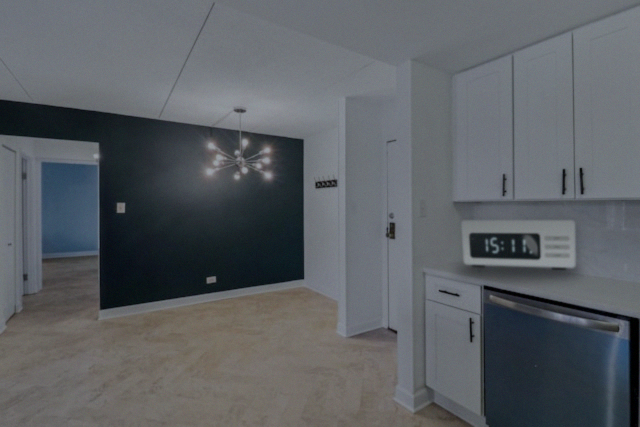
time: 15:11
